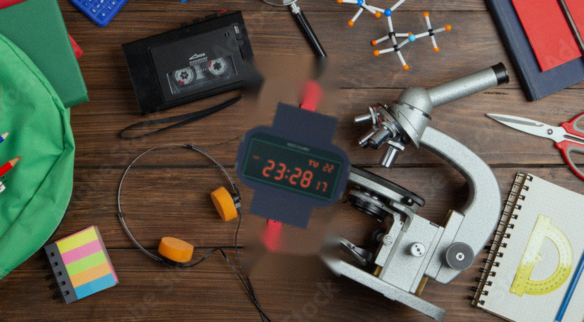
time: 23:28:17
